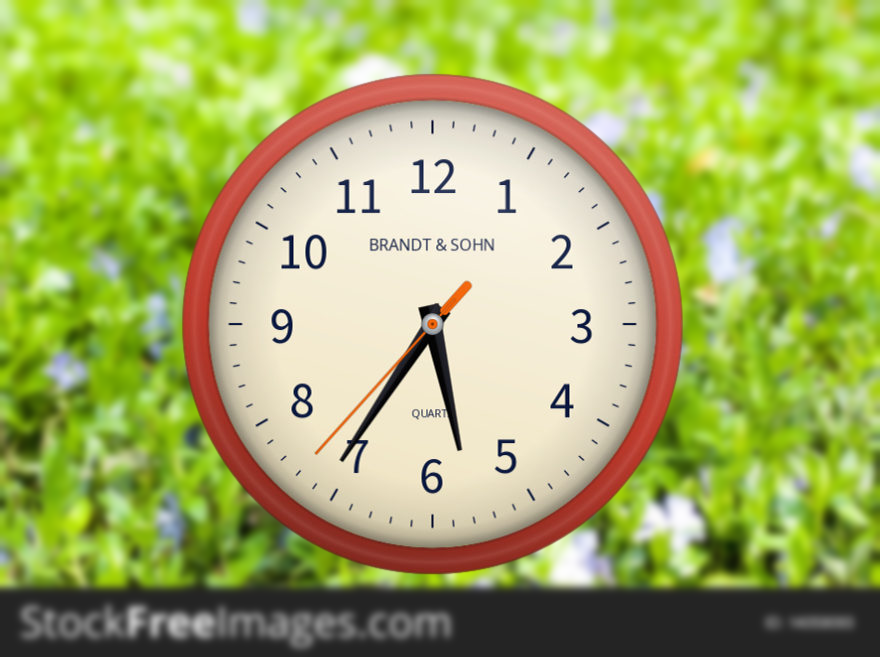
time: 5:35:37
